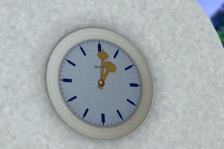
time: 1:01
